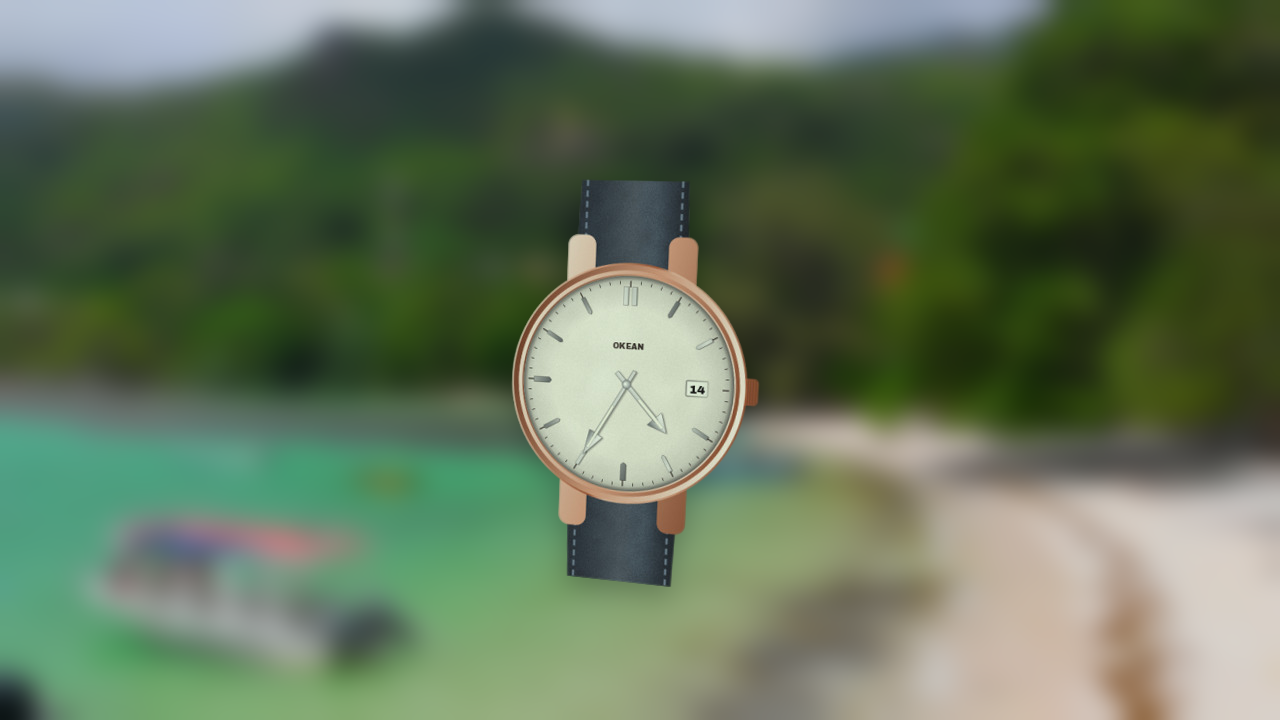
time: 4:35
